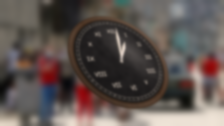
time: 1:02
